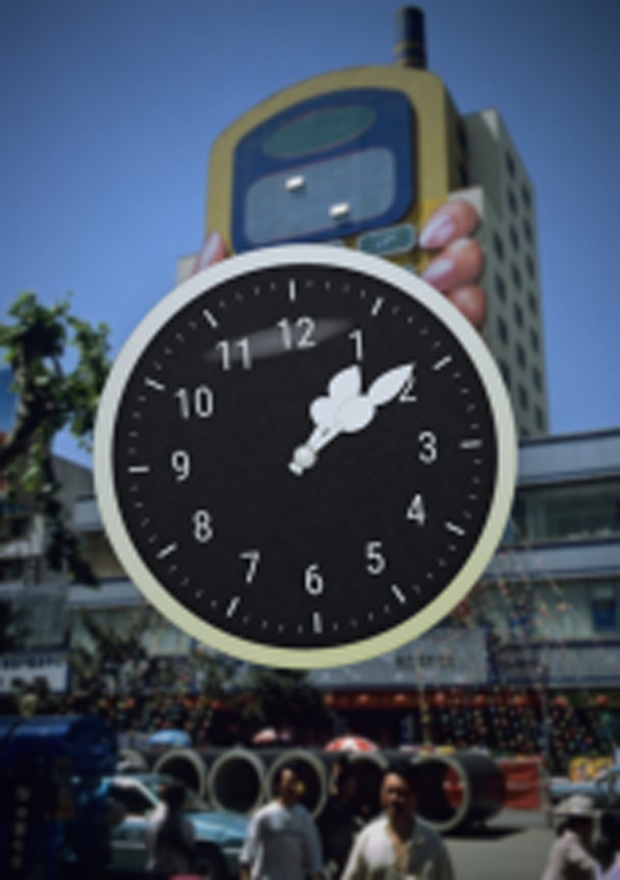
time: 1:09
